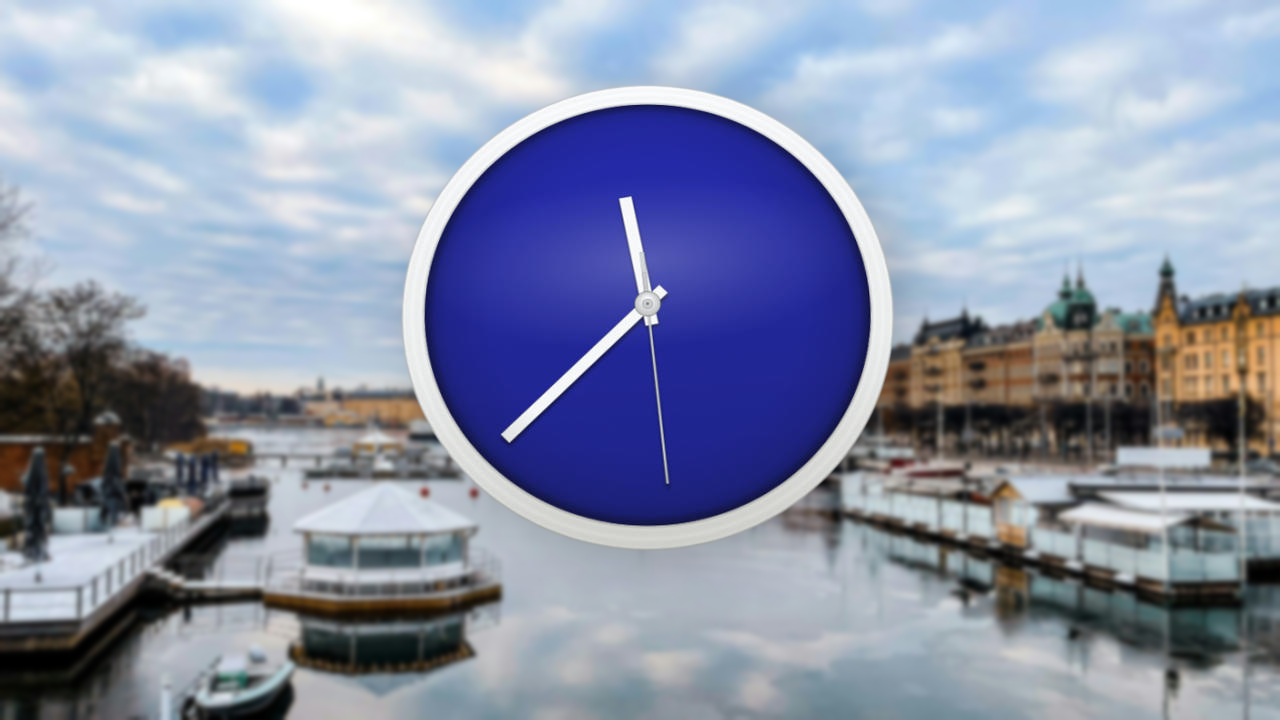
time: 11:37:29
